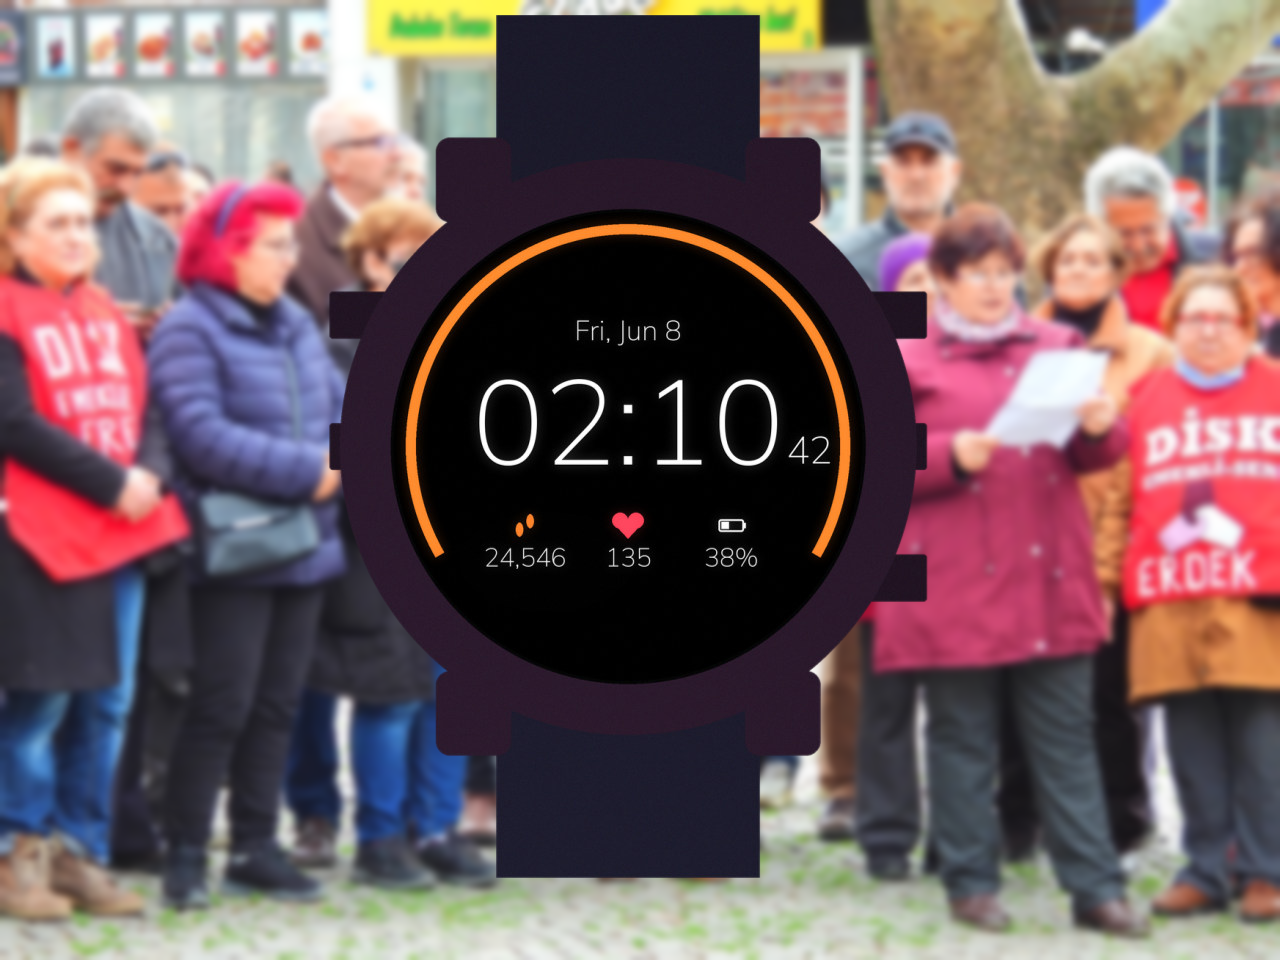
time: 2:10:42
